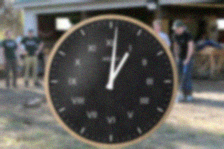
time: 1:01
